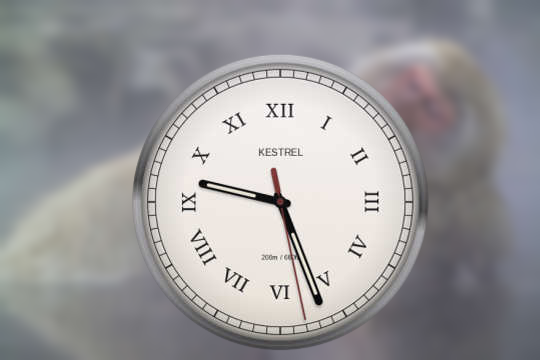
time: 9:26:28
